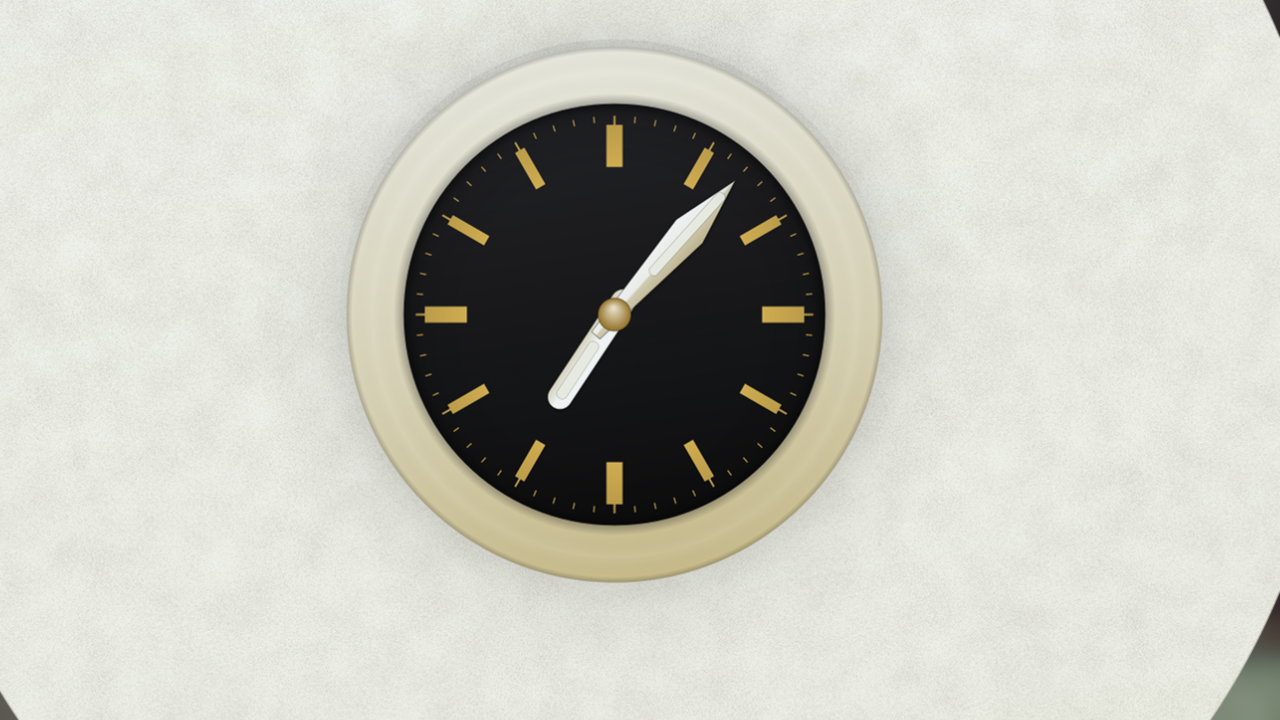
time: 7:07
